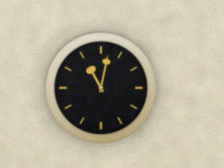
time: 11:02
